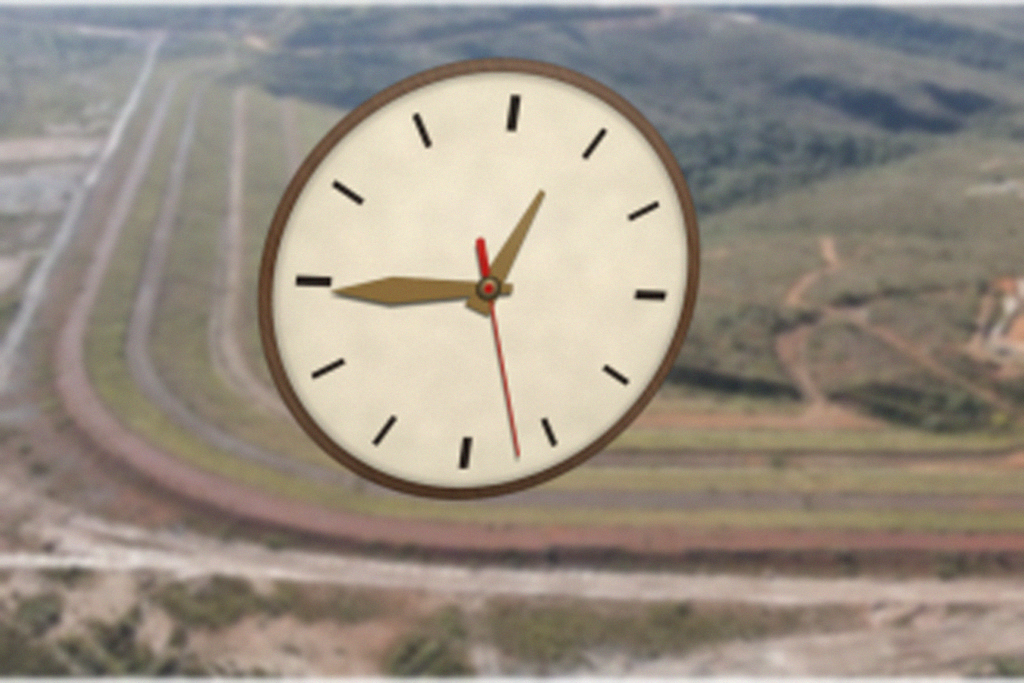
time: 12:44:27
